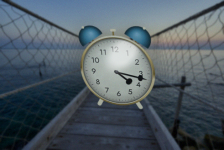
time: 4:17
